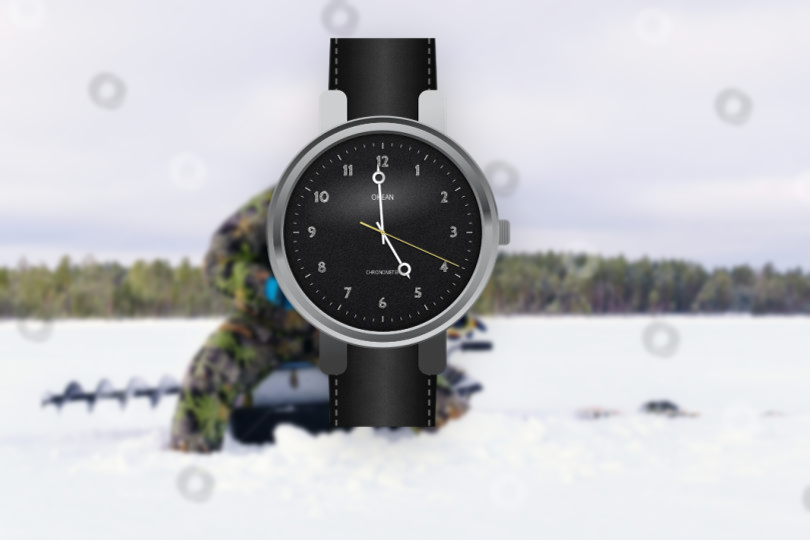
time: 4:59:19
